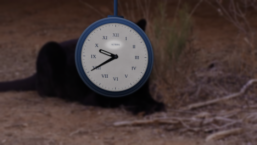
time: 9:40
